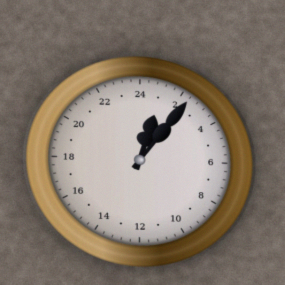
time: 1:06
